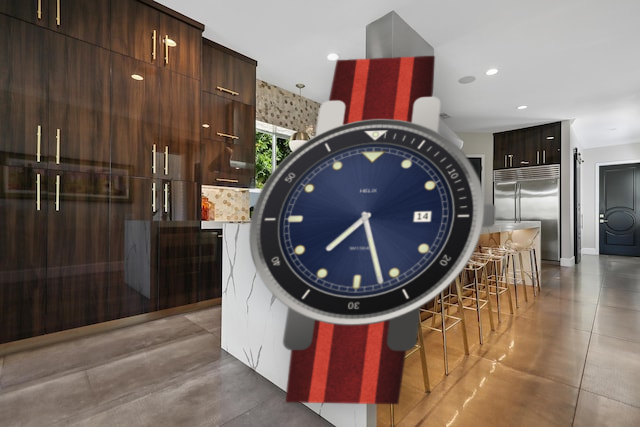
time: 7:27
